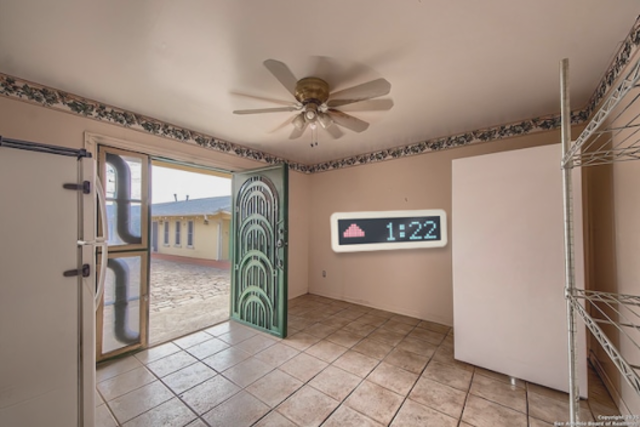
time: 1:22
